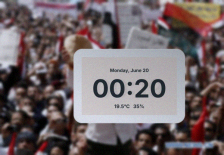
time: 0:20
